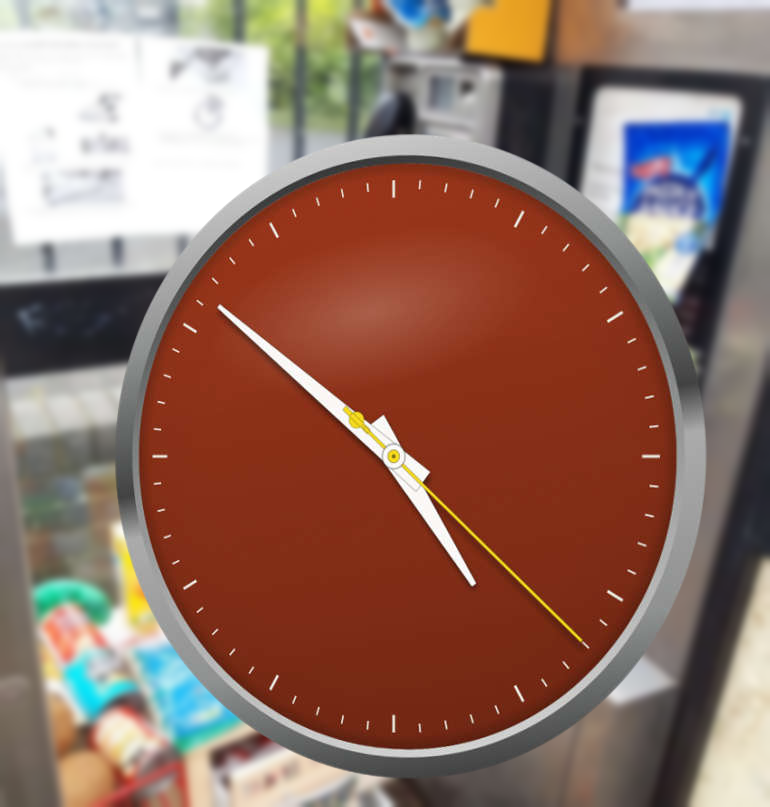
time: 4:51:22
